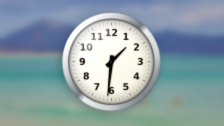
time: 1:31
